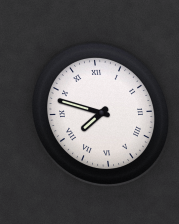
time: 7:48
